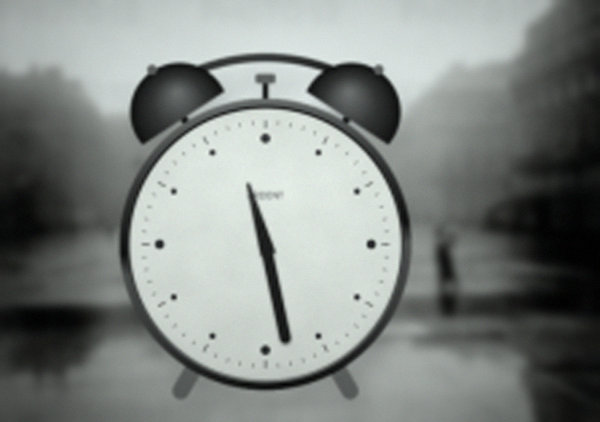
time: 11:28
